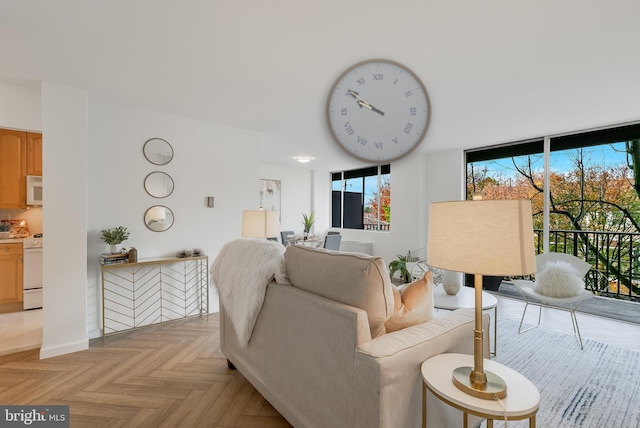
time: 9:51
